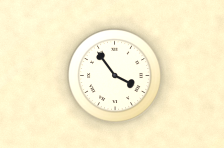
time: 3:54
